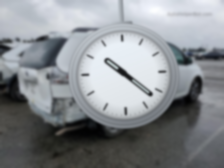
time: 10:22
